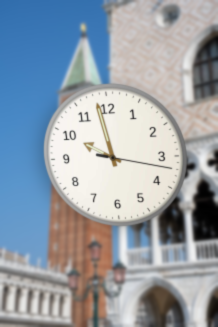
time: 9:58:17
